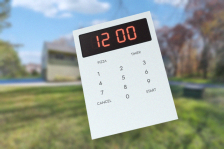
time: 12:00
